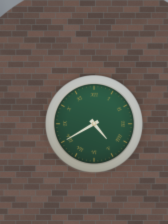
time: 4:40
